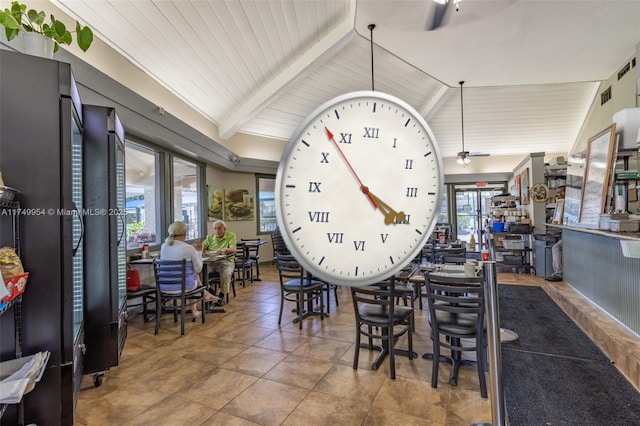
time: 4:19:53
